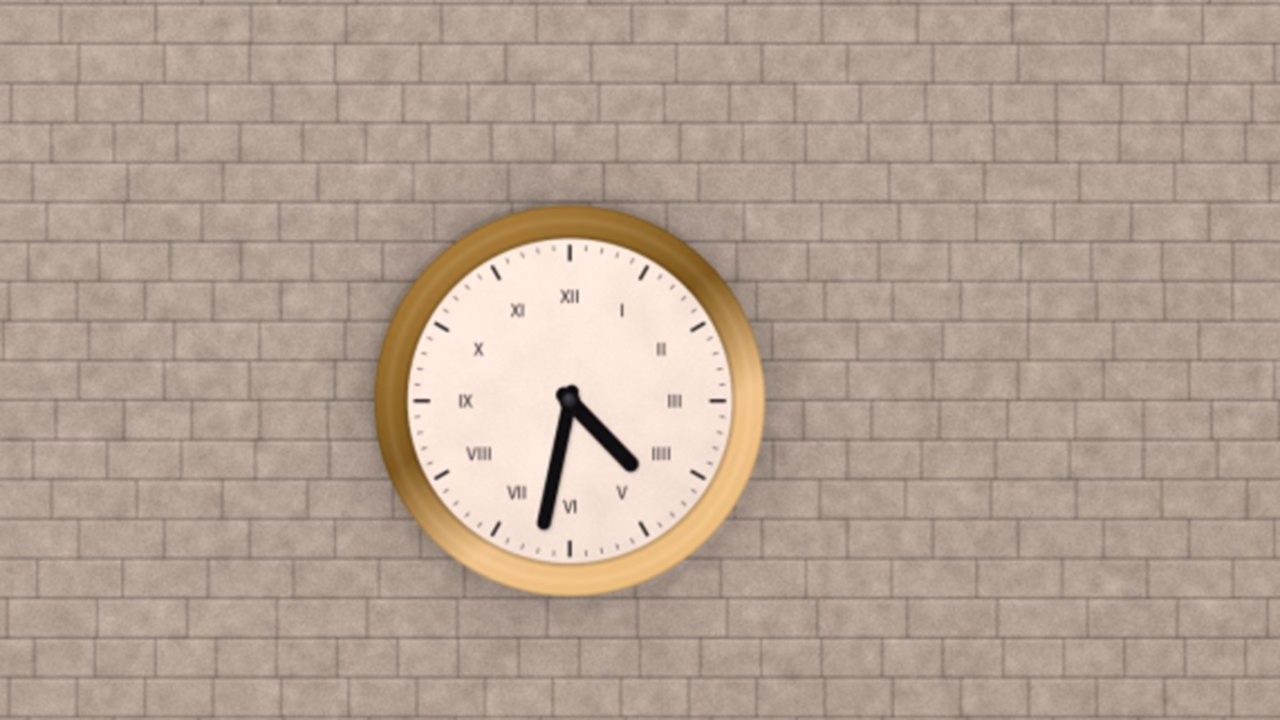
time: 4:32
